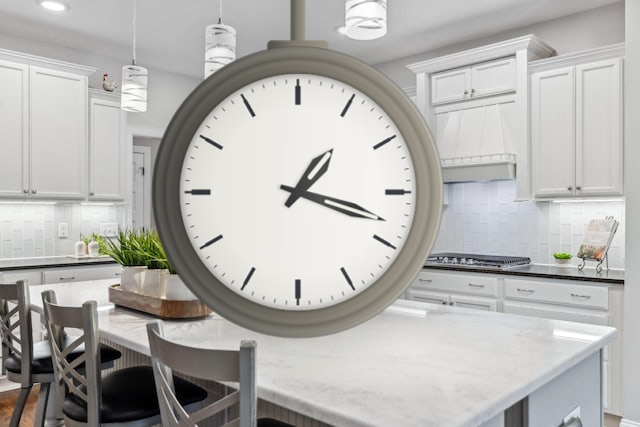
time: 1:18
